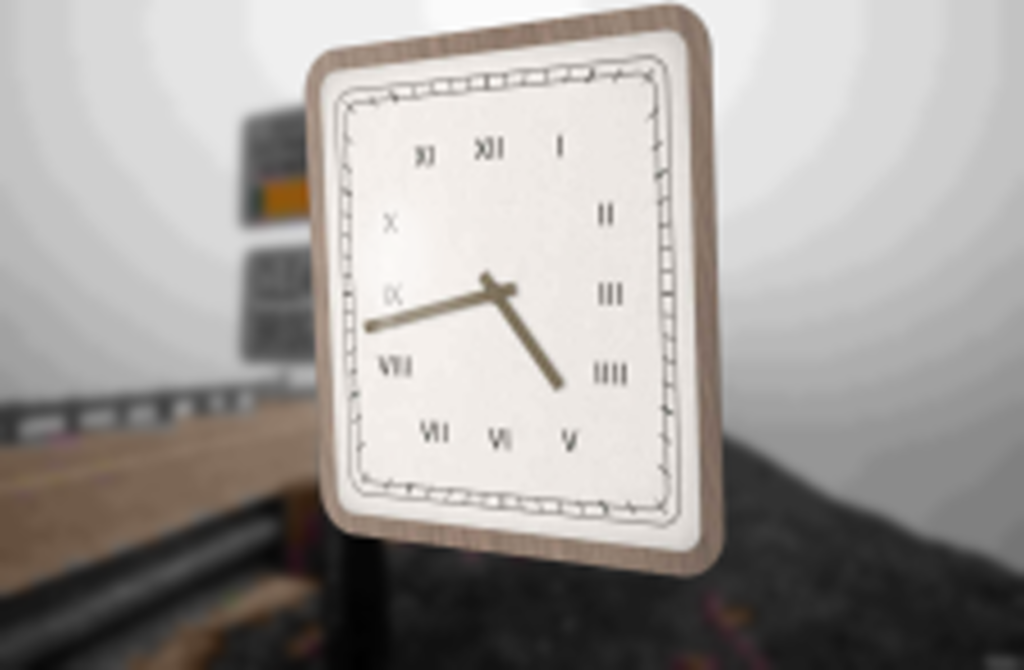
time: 4:43
